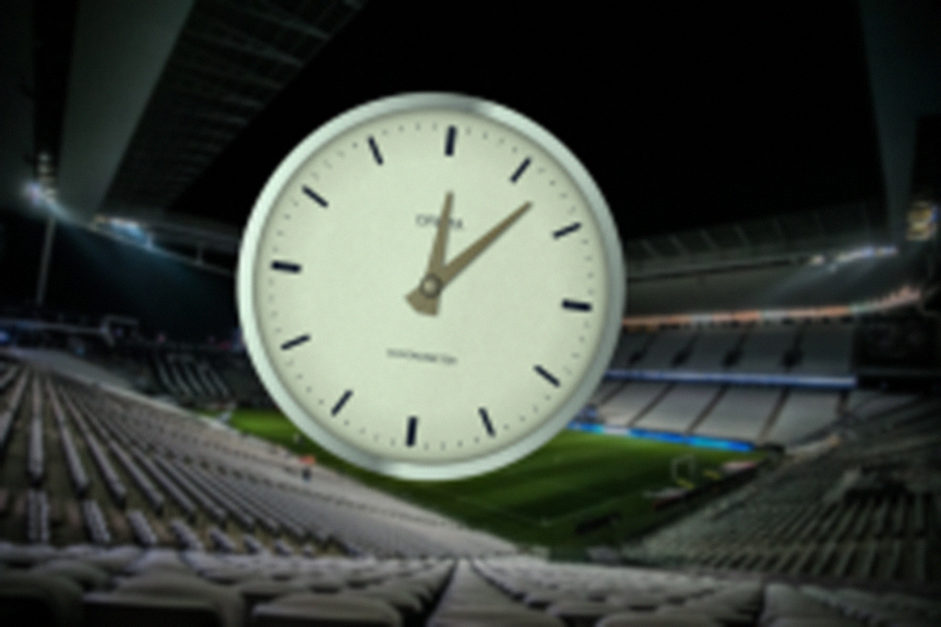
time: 12:07
